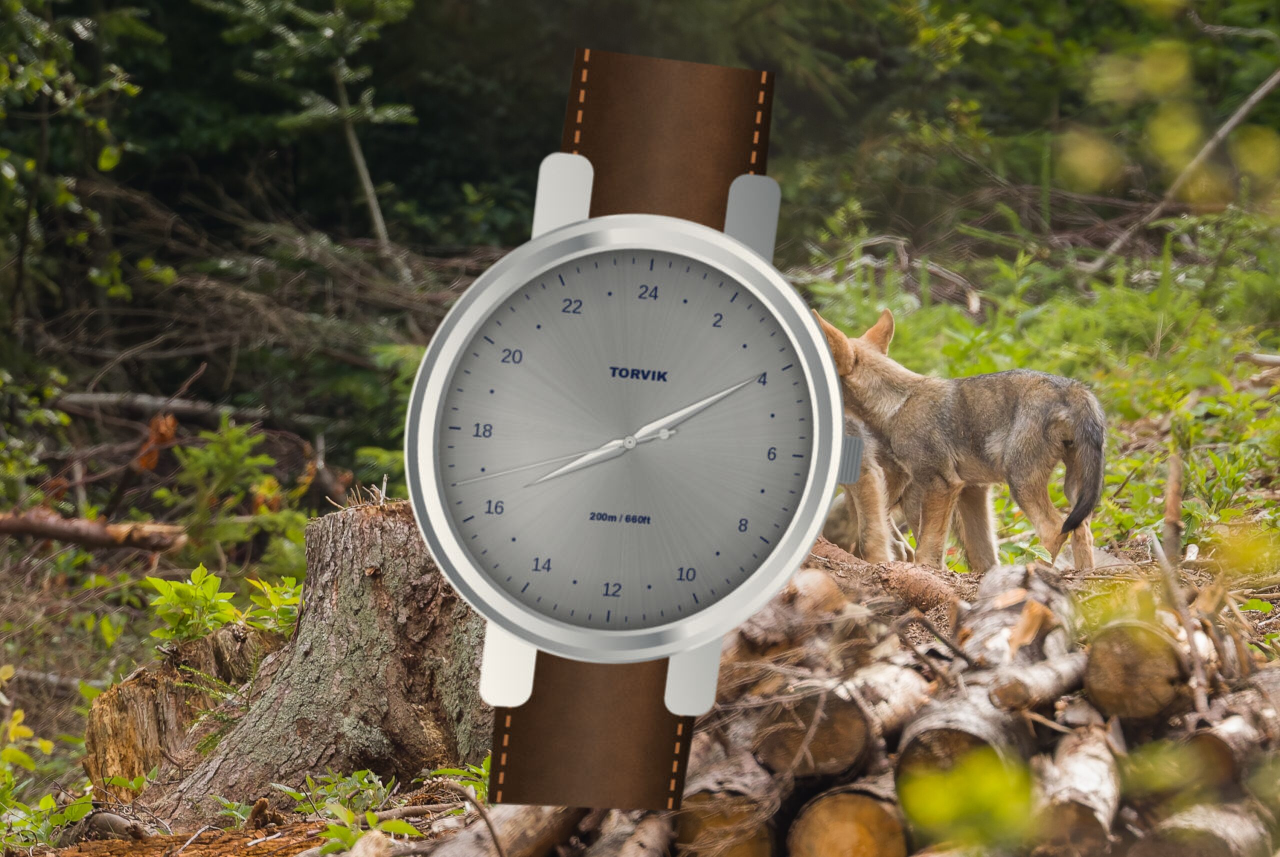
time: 16:09:42
